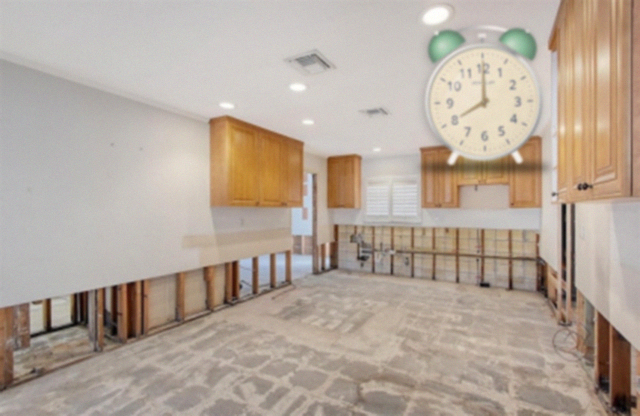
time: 8:00
